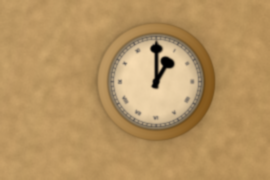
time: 1:00
